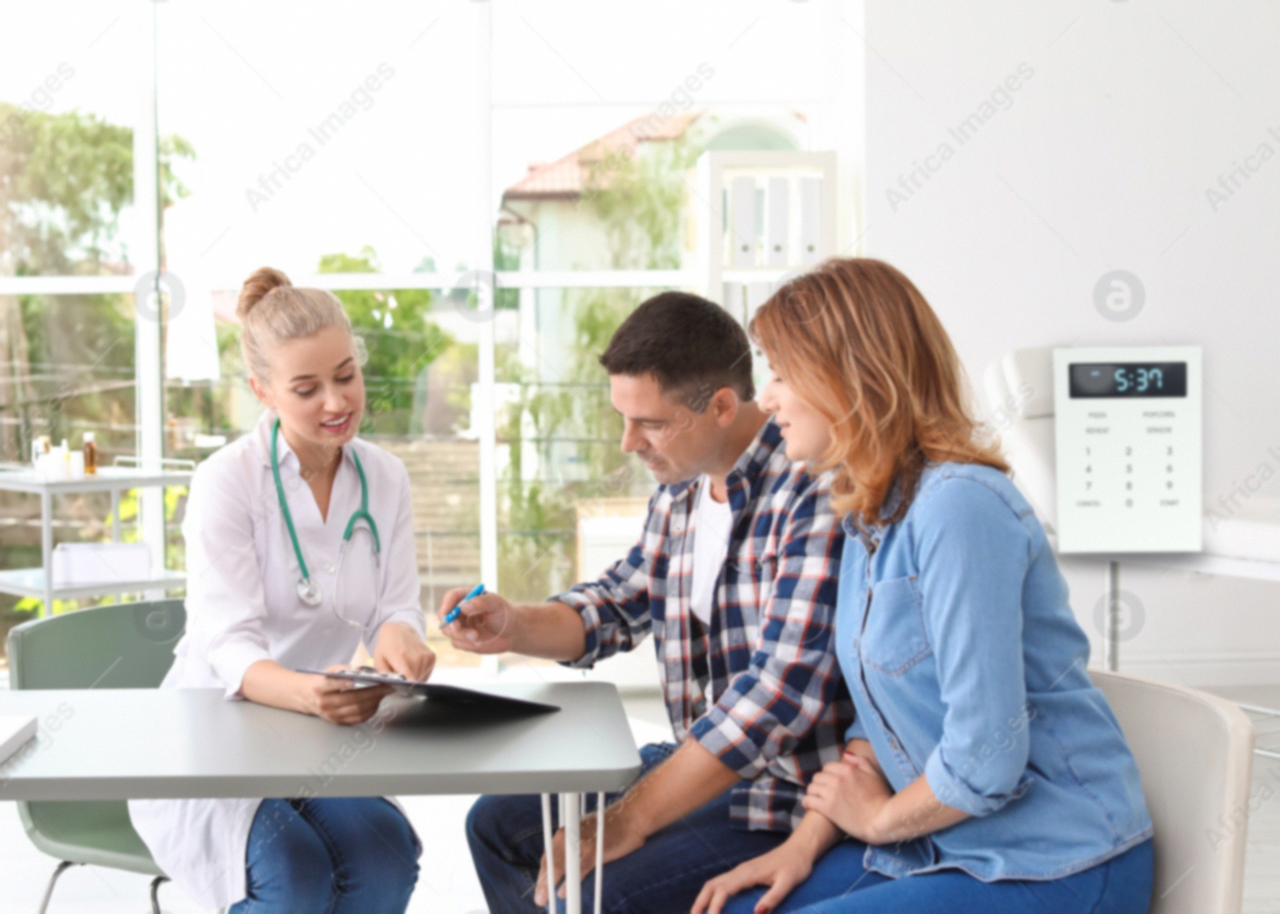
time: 5:37
